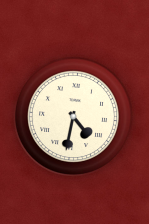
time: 4:31
